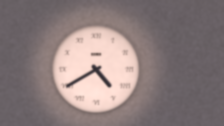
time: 4:40
